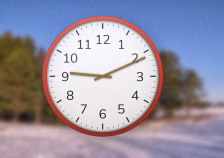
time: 9:11
